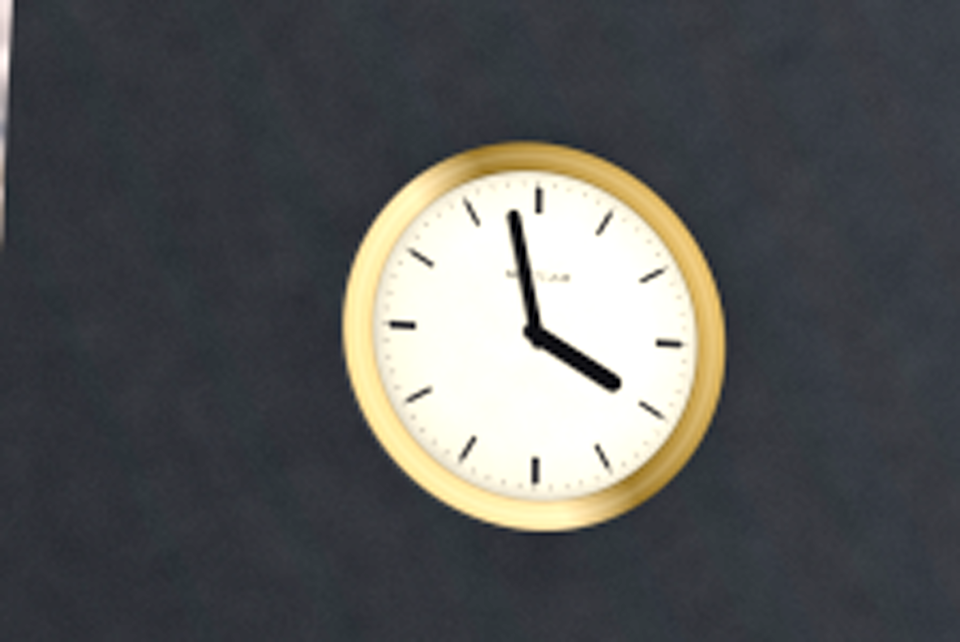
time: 3:58
